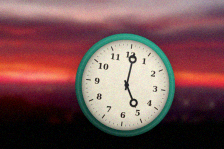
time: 5:01
